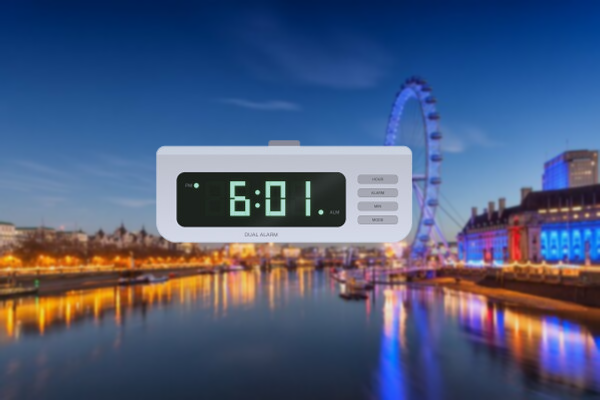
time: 6:01
